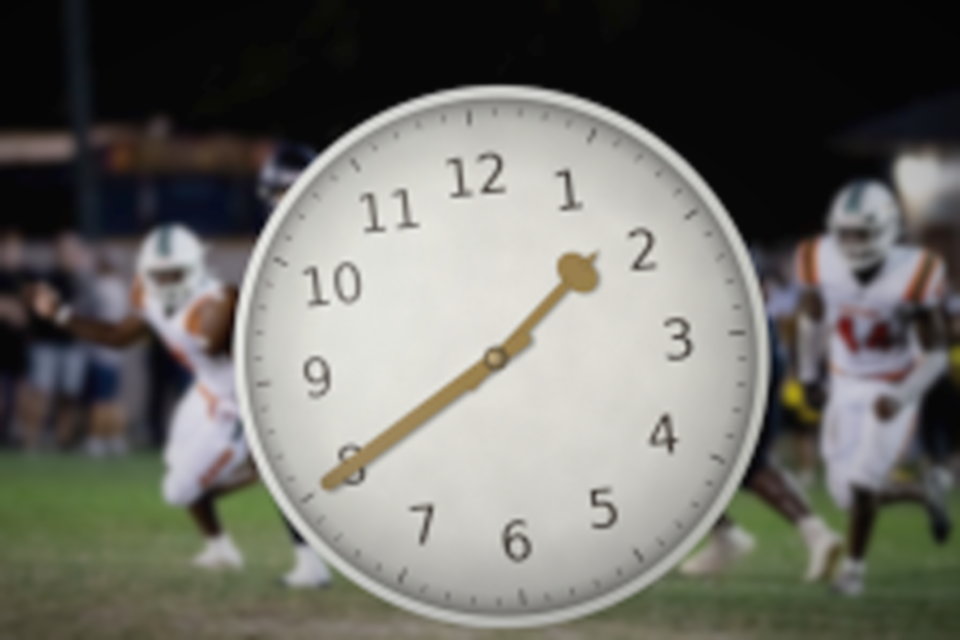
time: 1:40
